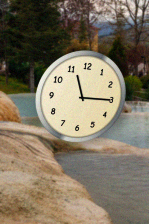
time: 11:15
